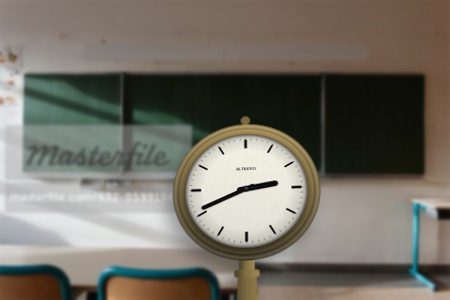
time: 2:41
